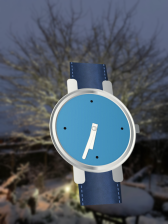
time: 6:34
